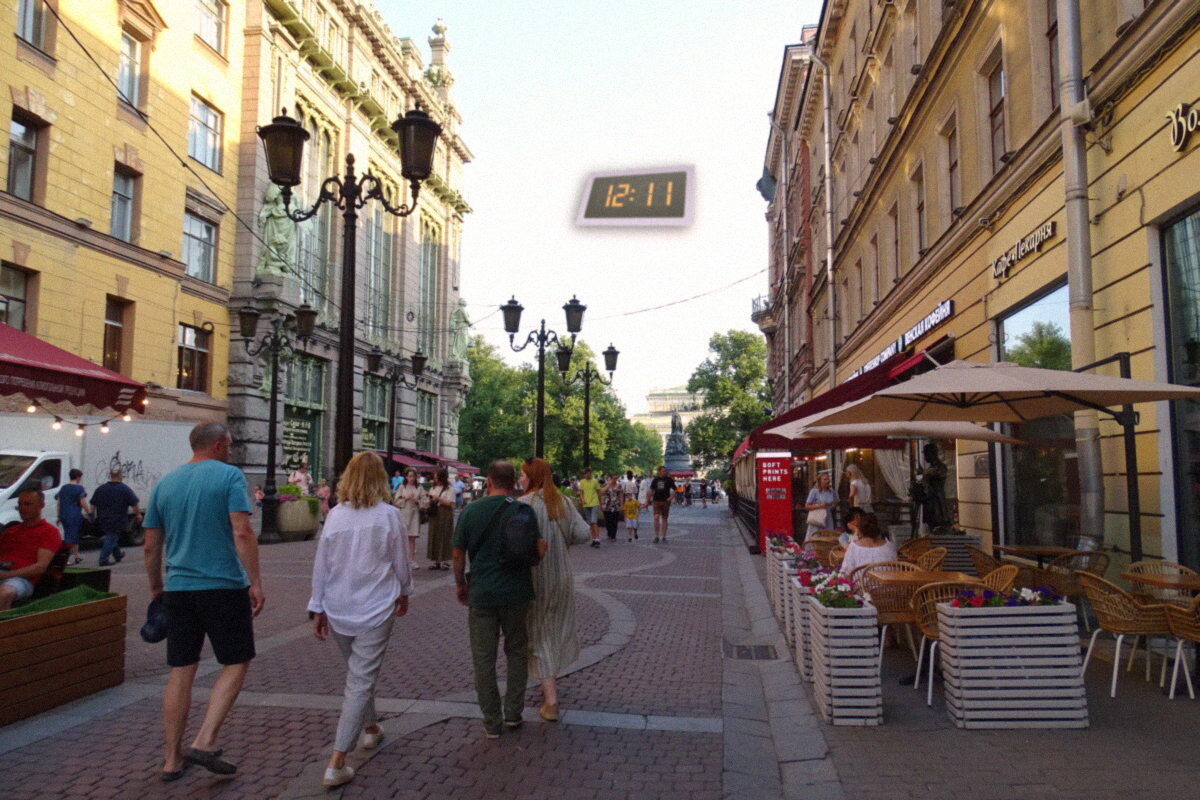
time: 12:11
